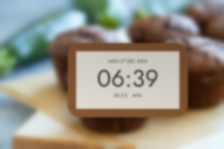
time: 6:39
